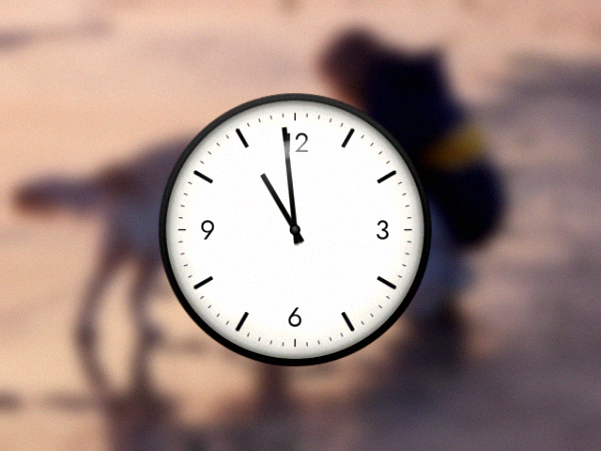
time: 10:59
